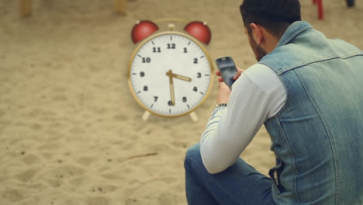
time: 3:29
